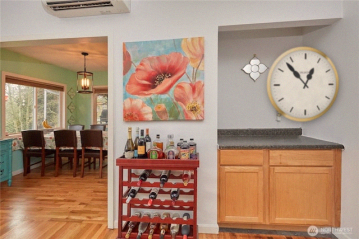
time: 12:53
